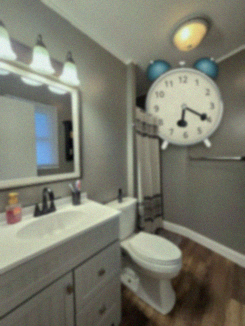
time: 6:20
